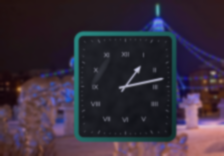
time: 1:13
